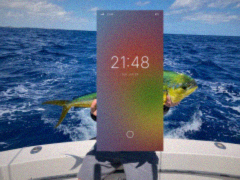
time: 21:48
